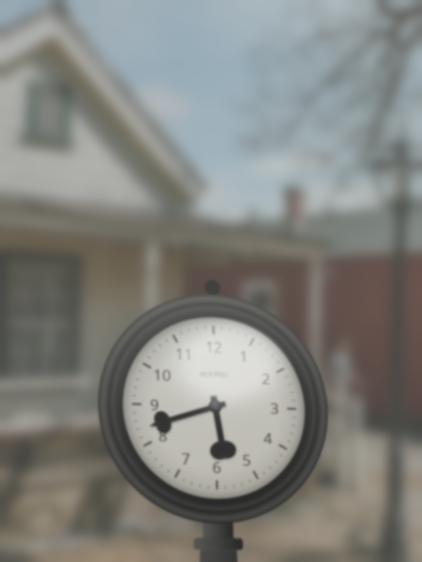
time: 5:42
